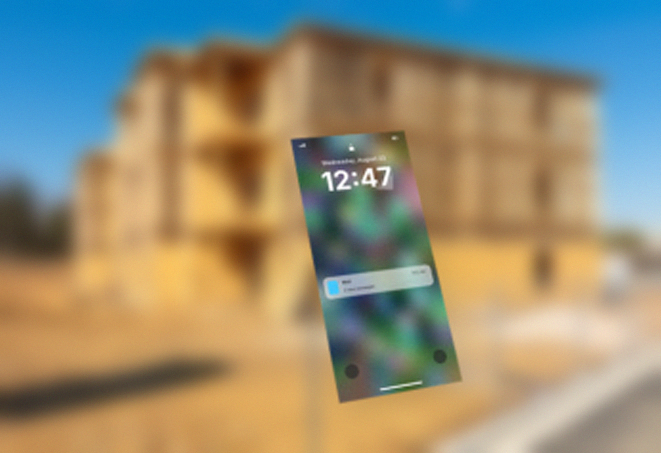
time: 12:47
